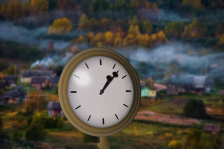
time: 1:07
